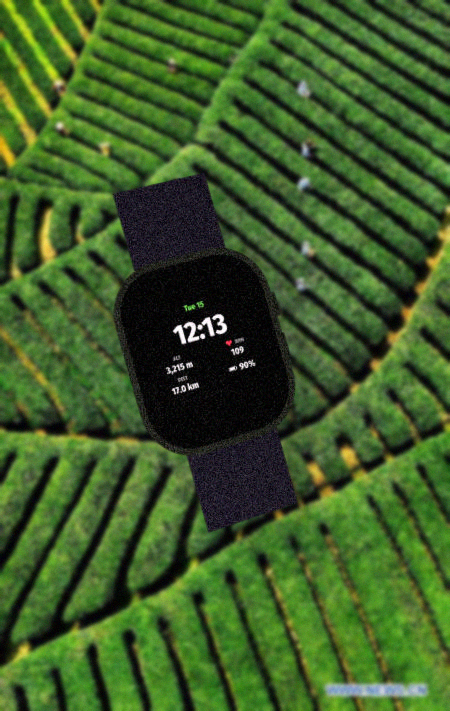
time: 12:13
